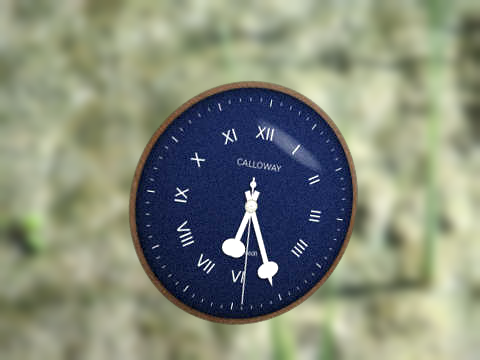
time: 6:25:29
